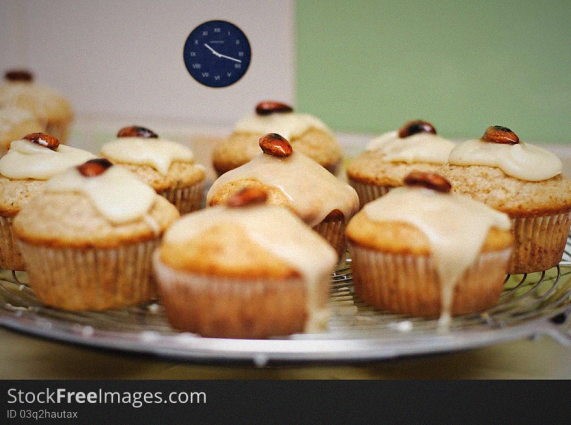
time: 10:18
